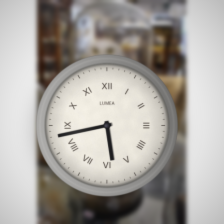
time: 5:43
